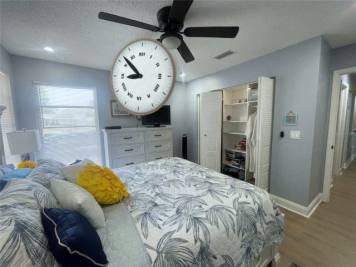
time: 8:52
